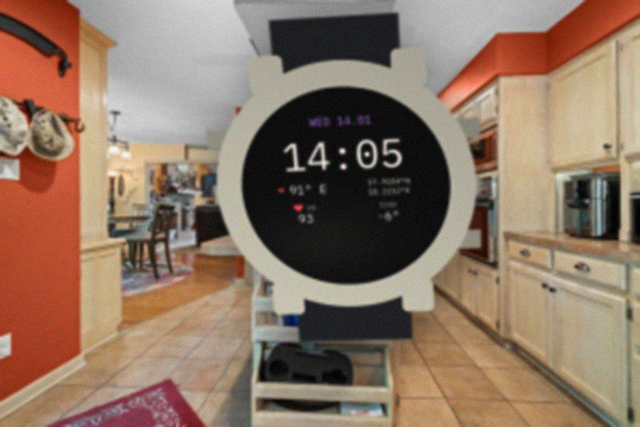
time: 14:05
